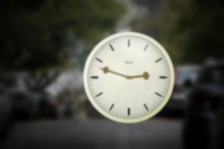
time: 2:48
